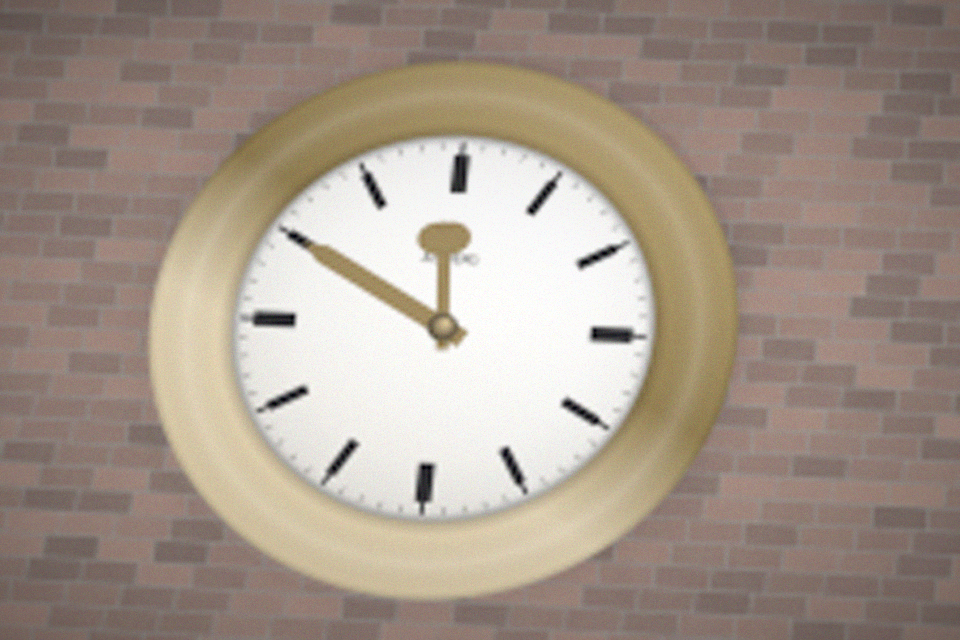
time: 11:50
